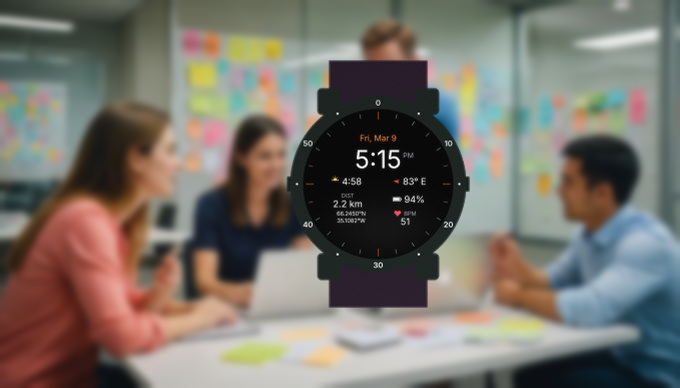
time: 5:15
